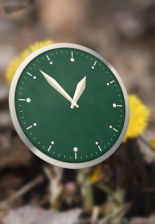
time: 12:52
